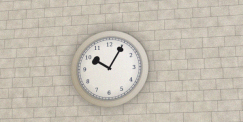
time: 10:05
